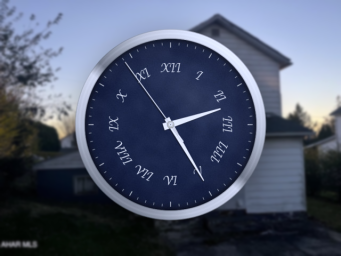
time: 2:24:54
